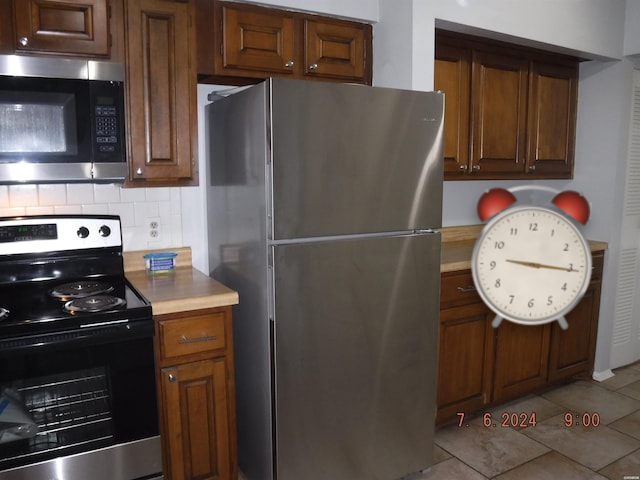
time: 9:16
